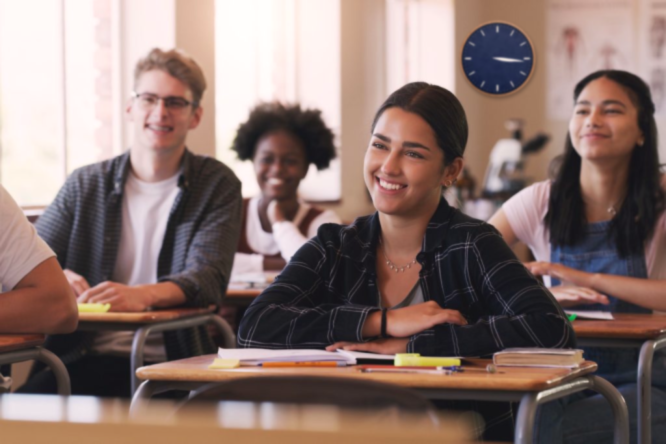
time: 3:16
